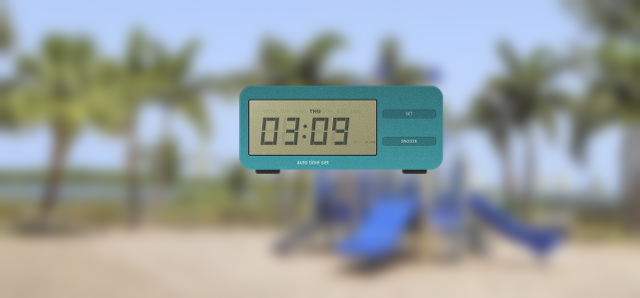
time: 3:09
